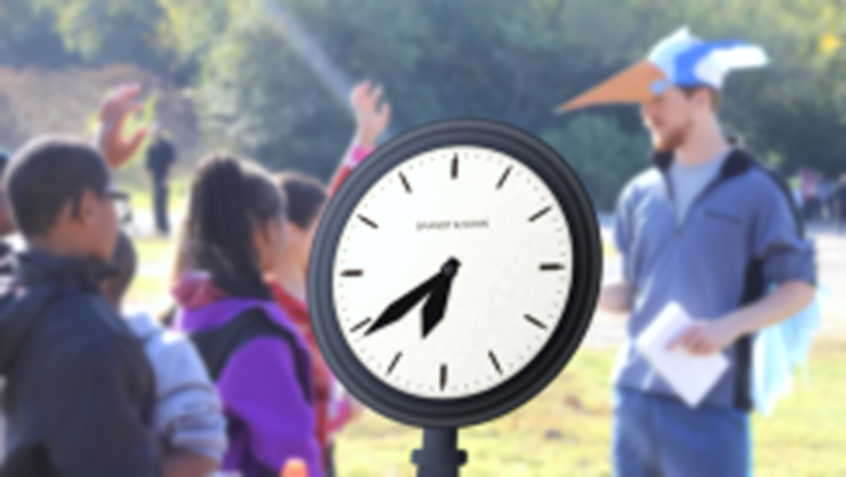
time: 6:39
